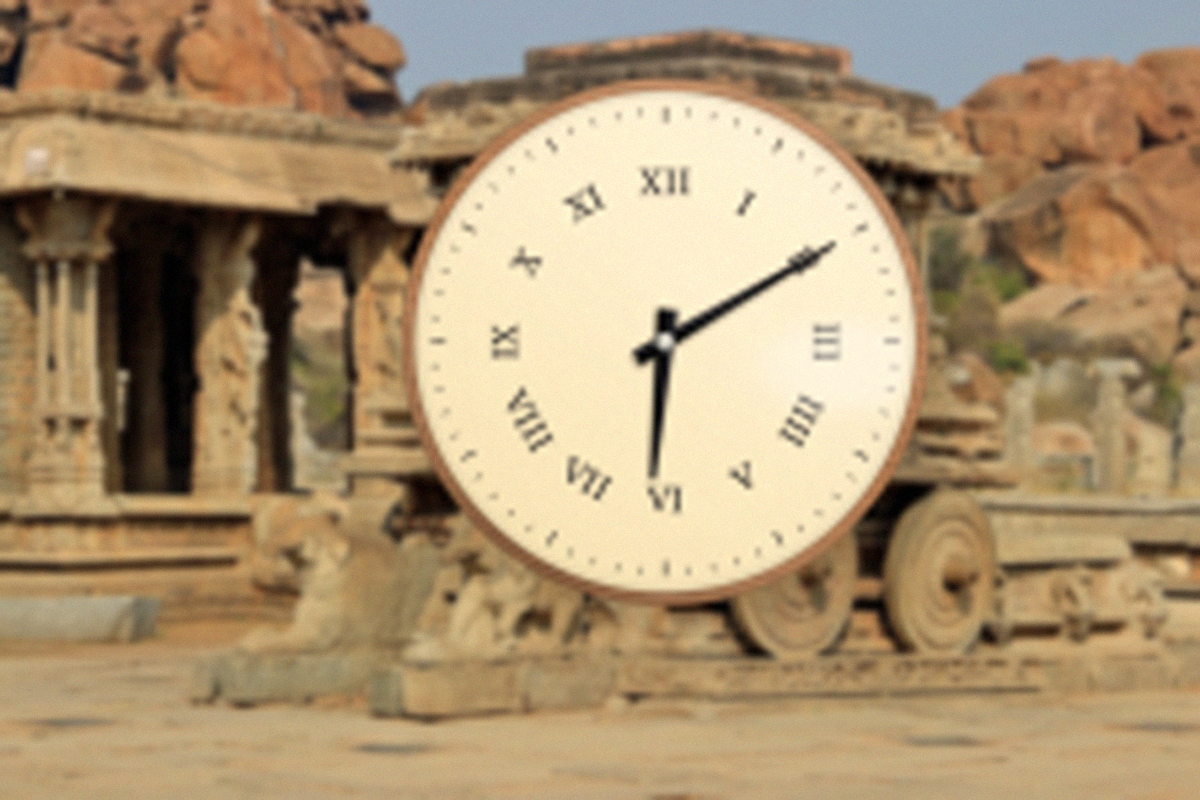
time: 6:10
